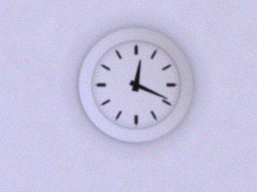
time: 12:19
